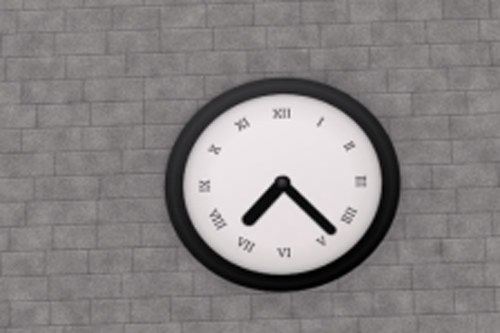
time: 7:23
